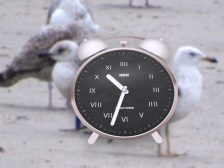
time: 10:33
